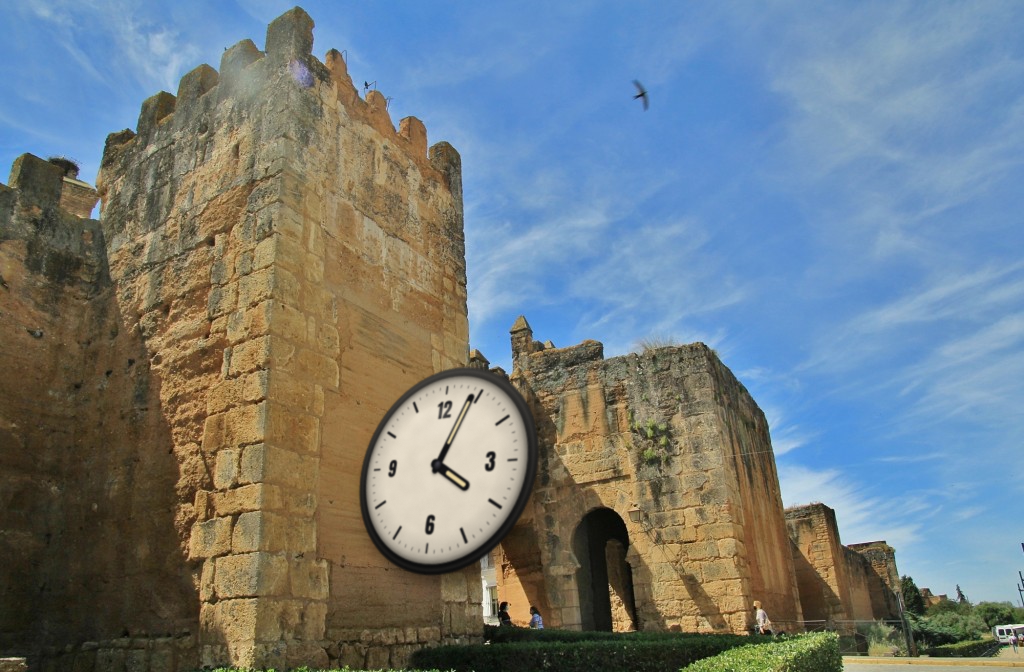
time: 4:04
